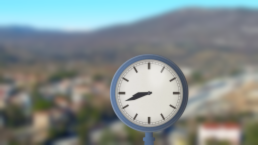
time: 8:42
